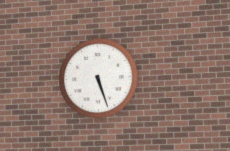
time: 5:27
